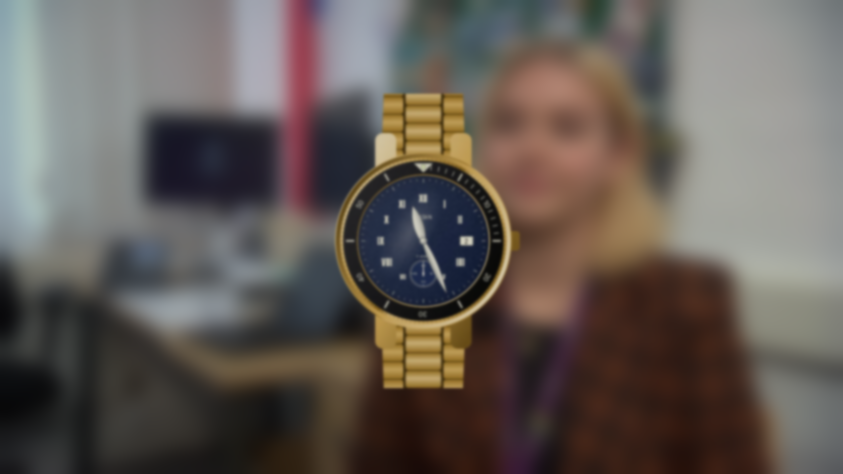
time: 11:26
